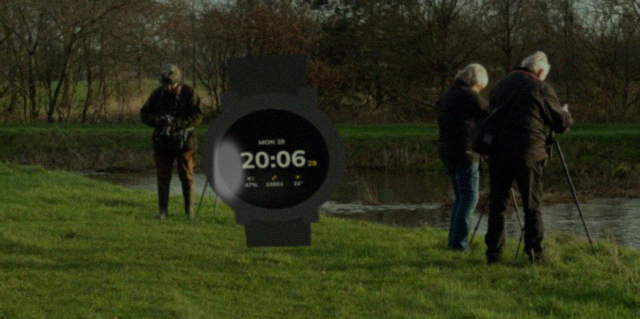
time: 20:06
